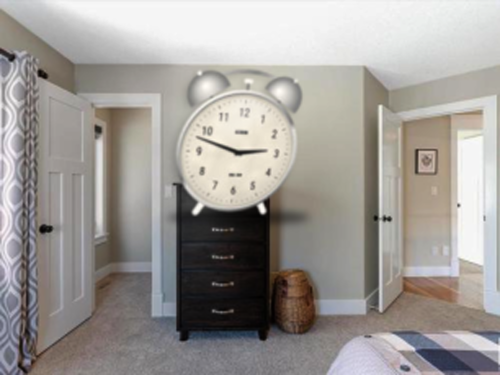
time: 2:48
